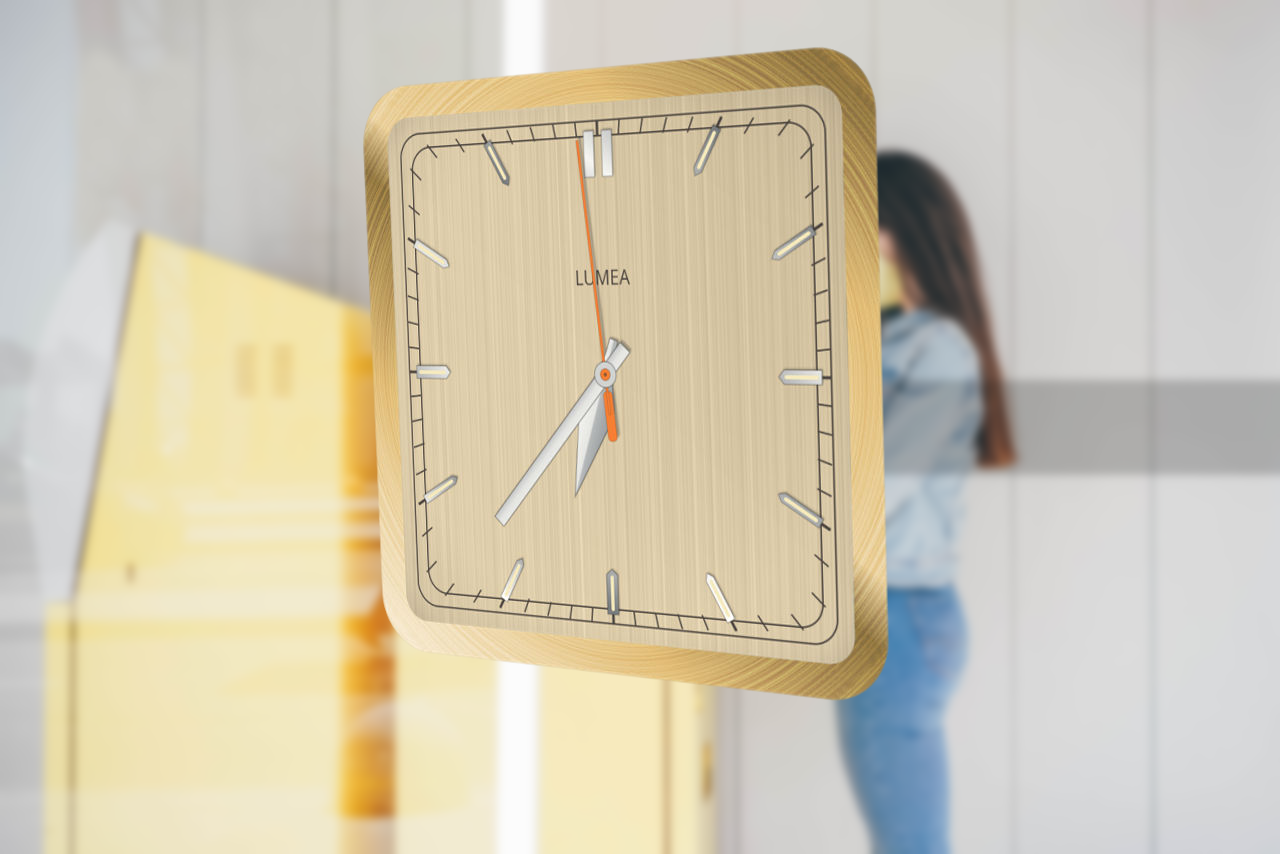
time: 6:36:59
